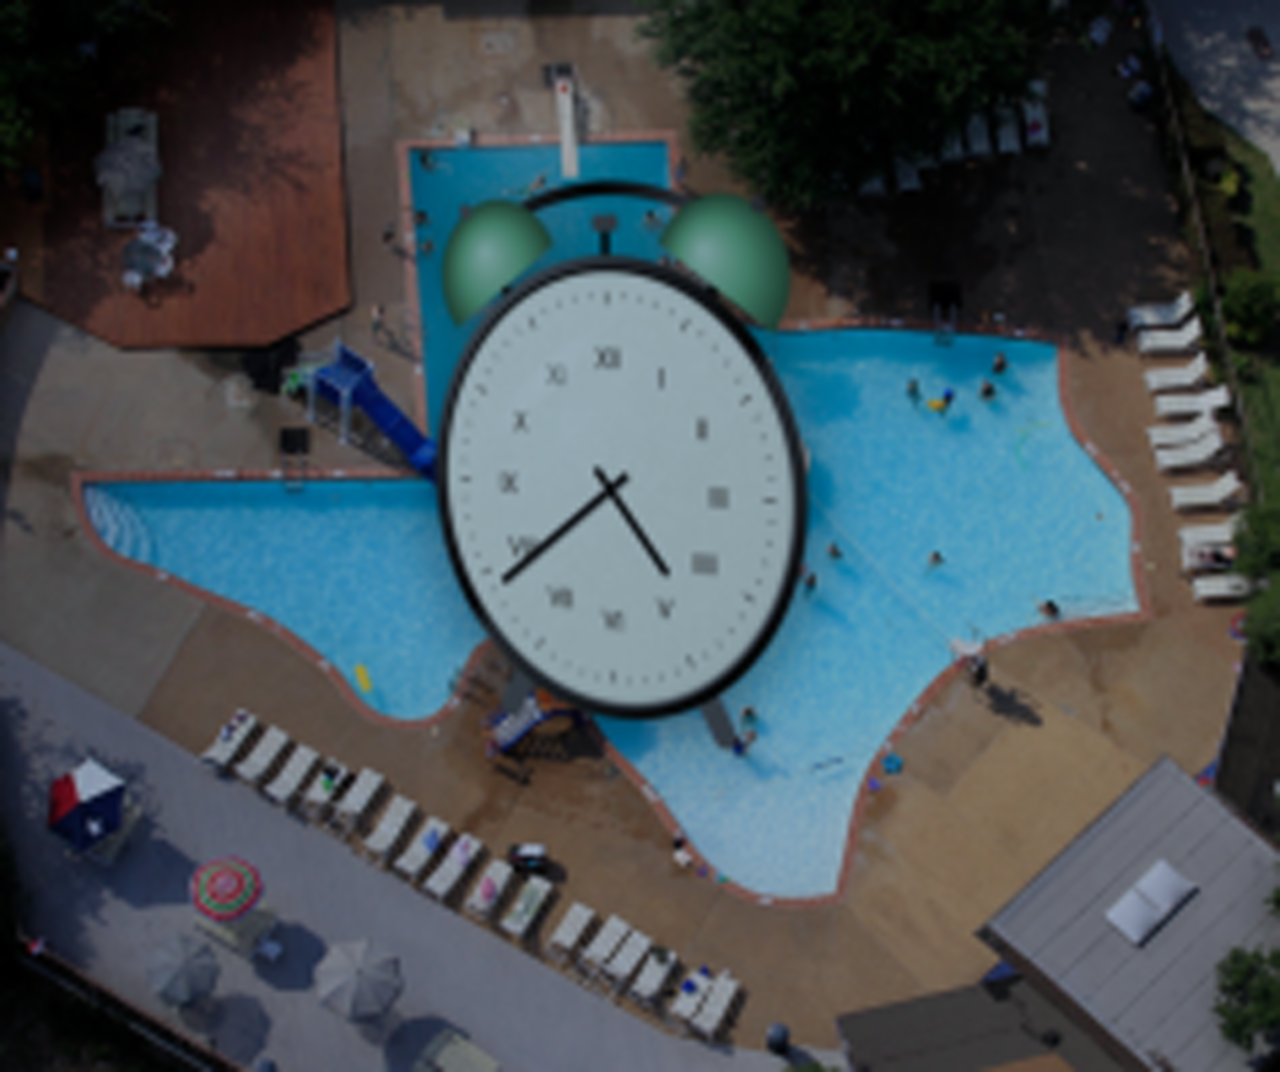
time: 4:39
